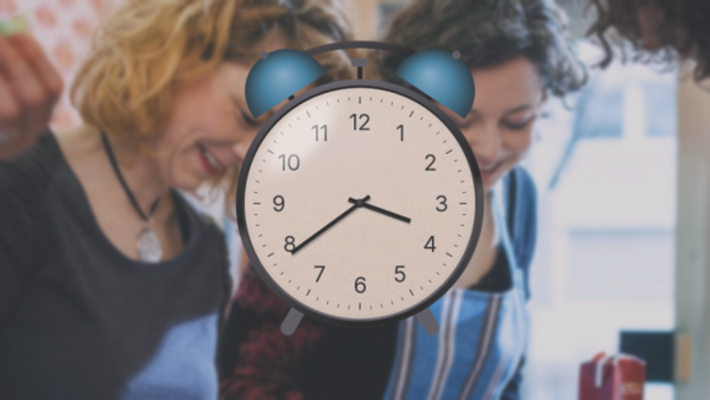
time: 3:39
